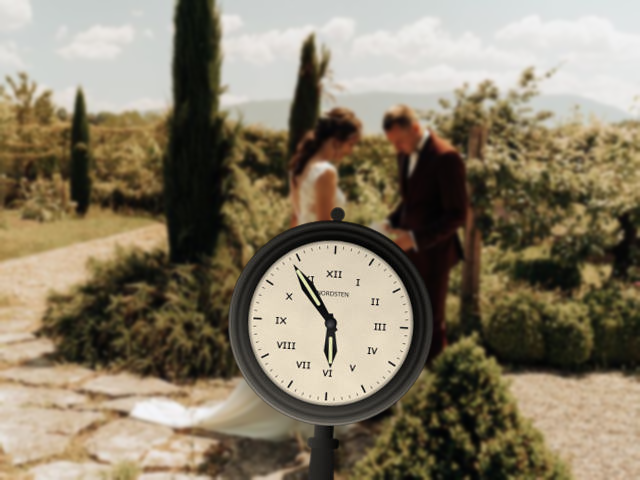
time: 5:54
